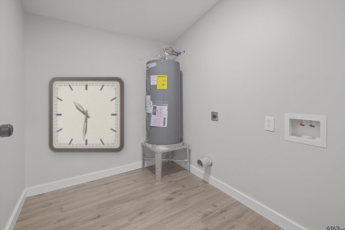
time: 10:31
